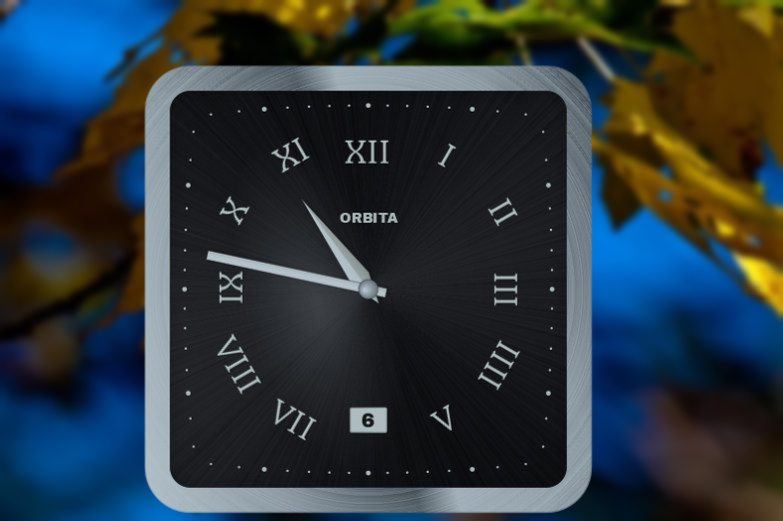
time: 10:47
